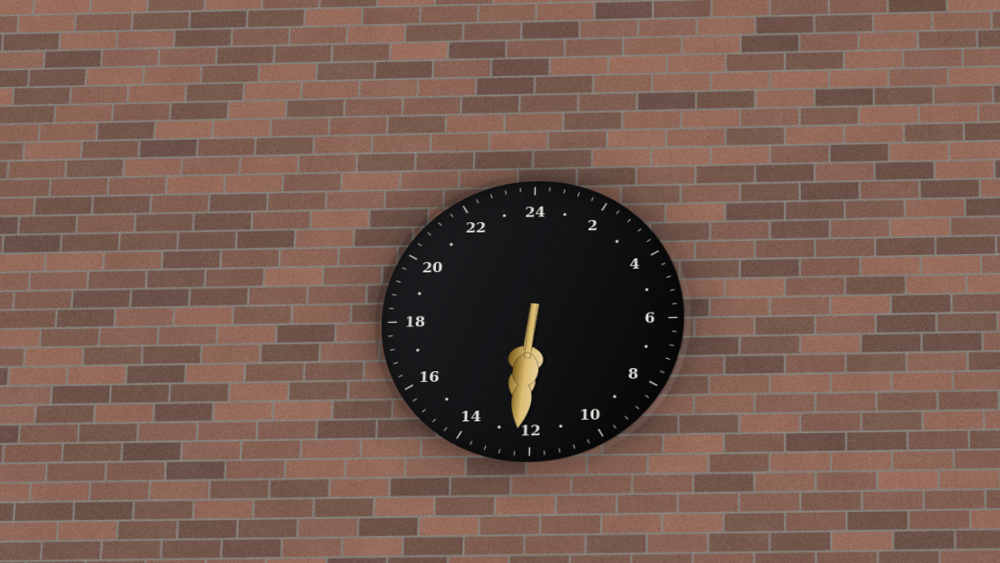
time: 12:31
